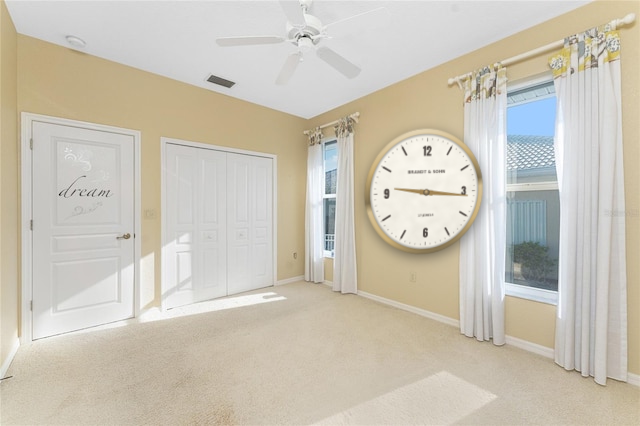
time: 9:16
